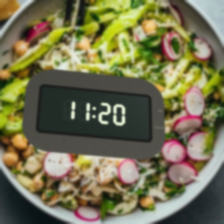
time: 11:20
